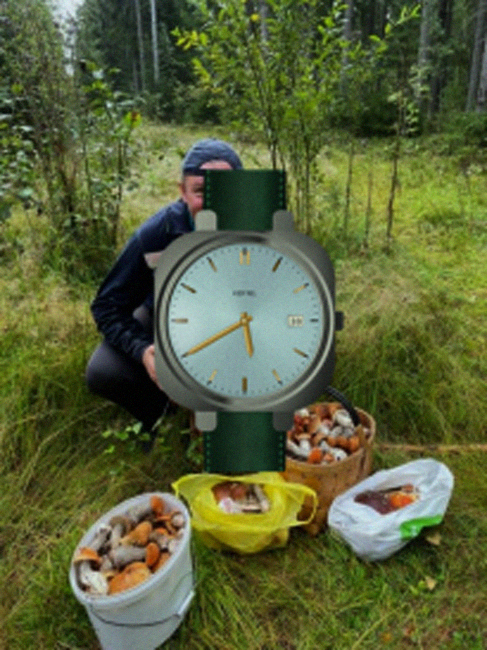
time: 5:40
